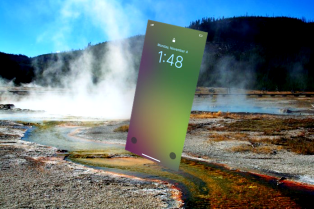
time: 1:48
